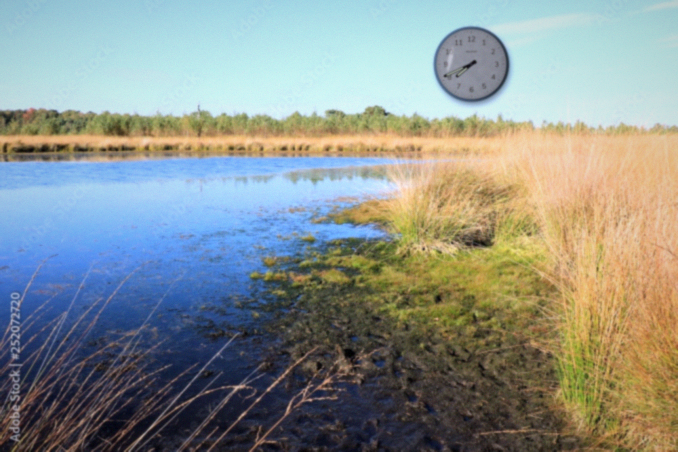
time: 7:41
